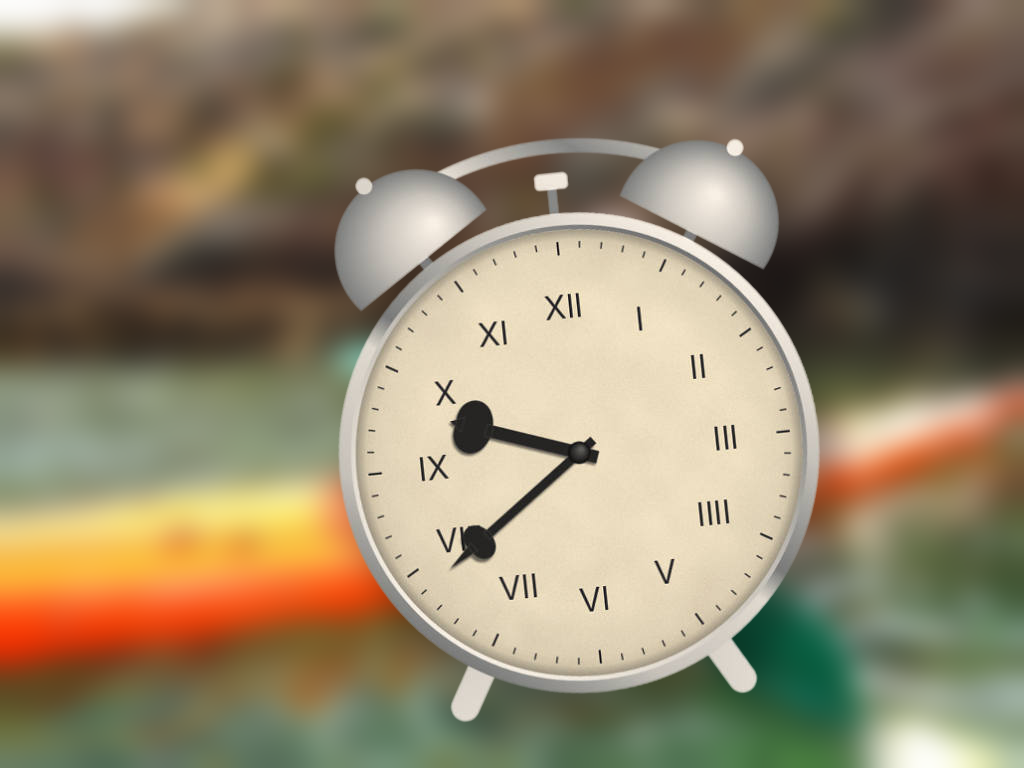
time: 9:39
